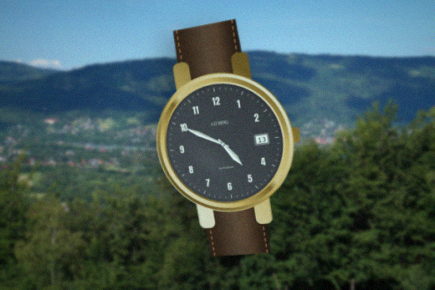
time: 4:50
